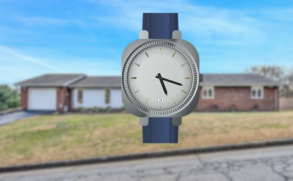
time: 5:18
